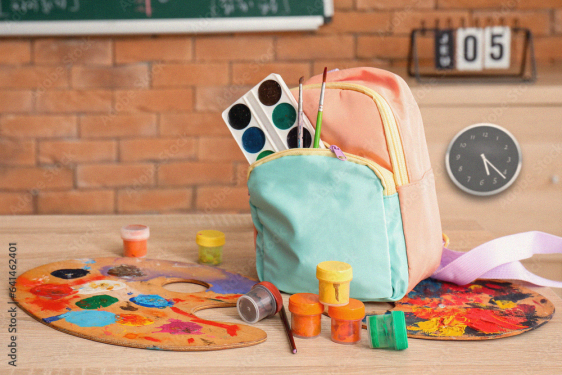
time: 5:22
